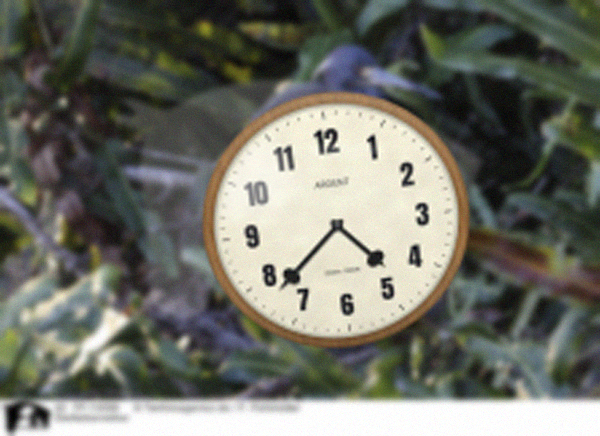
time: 4:38
